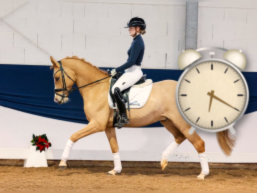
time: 6:20
